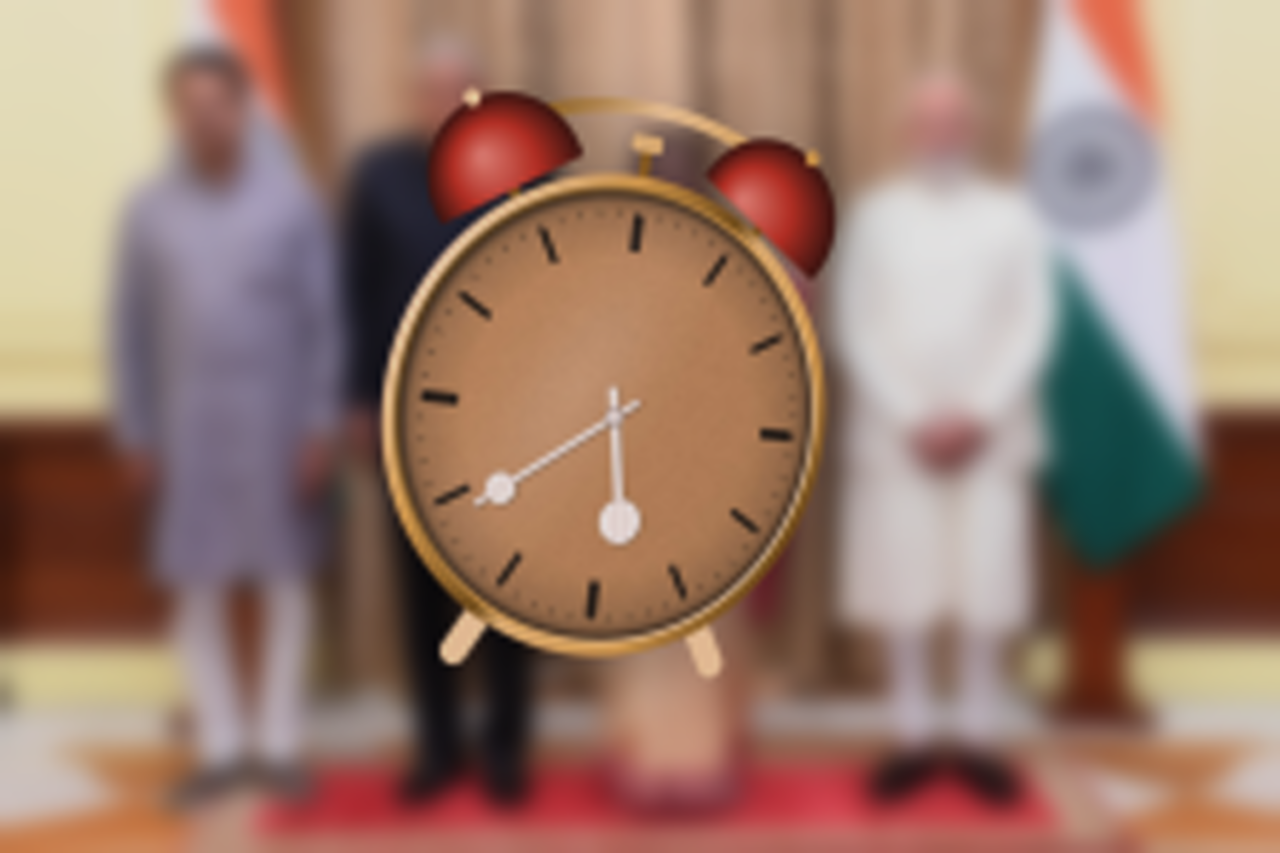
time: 5:39
